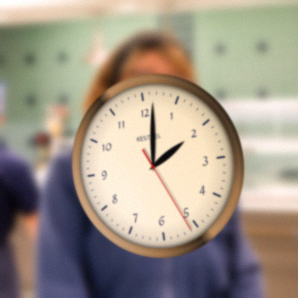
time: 2:01:26
